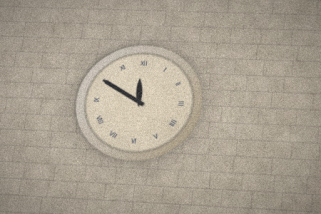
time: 11:50
